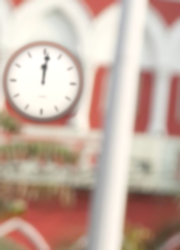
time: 12:01
